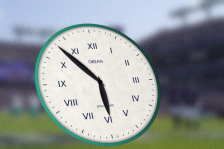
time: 5:53
